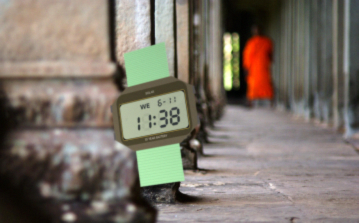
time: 11:38
